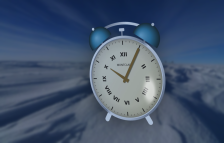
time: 10:05
